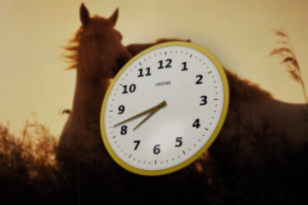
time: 7:42
